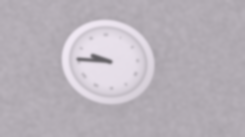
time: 9:46
